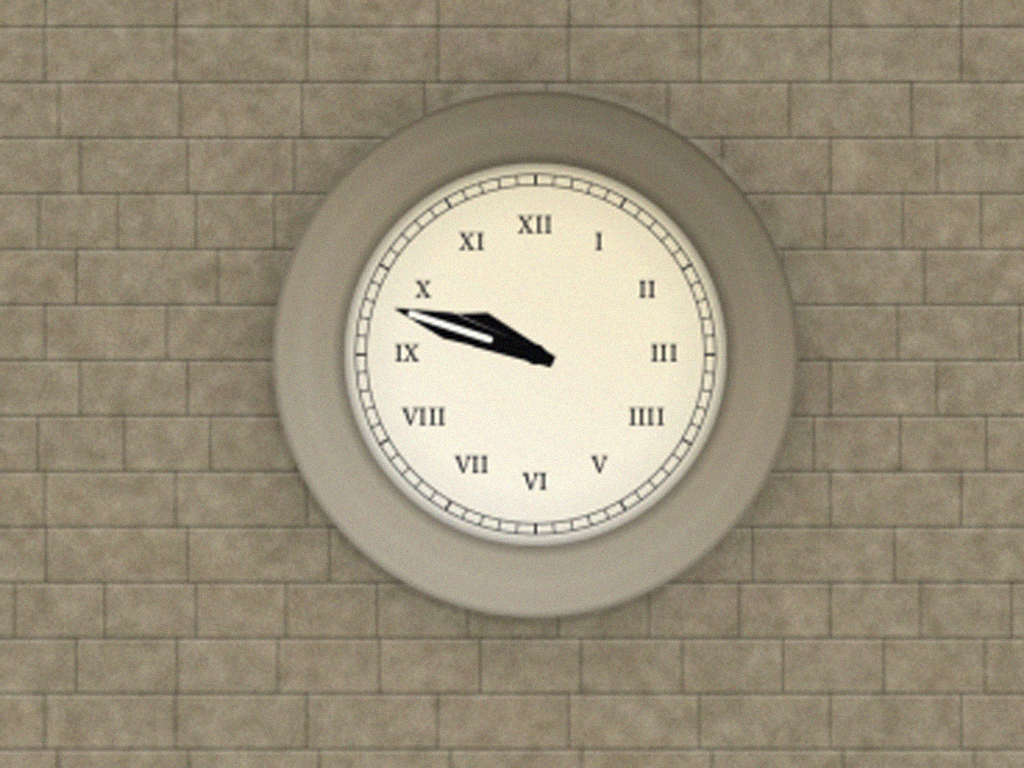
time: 9:48
